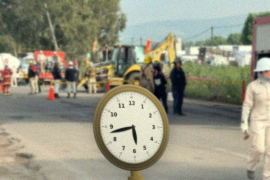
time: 5:43
